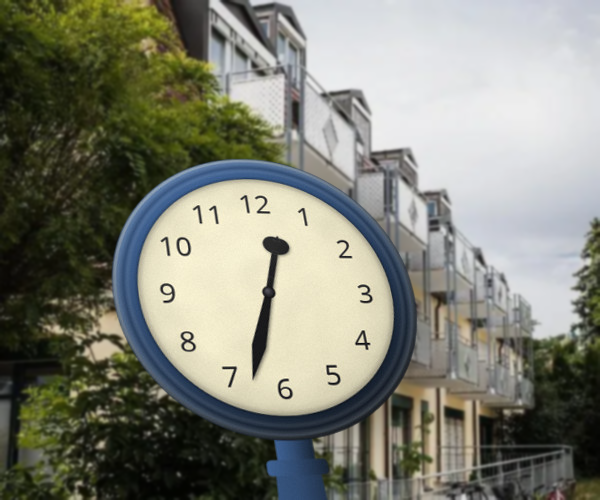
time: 12:33
